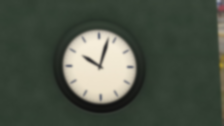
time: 10:03
